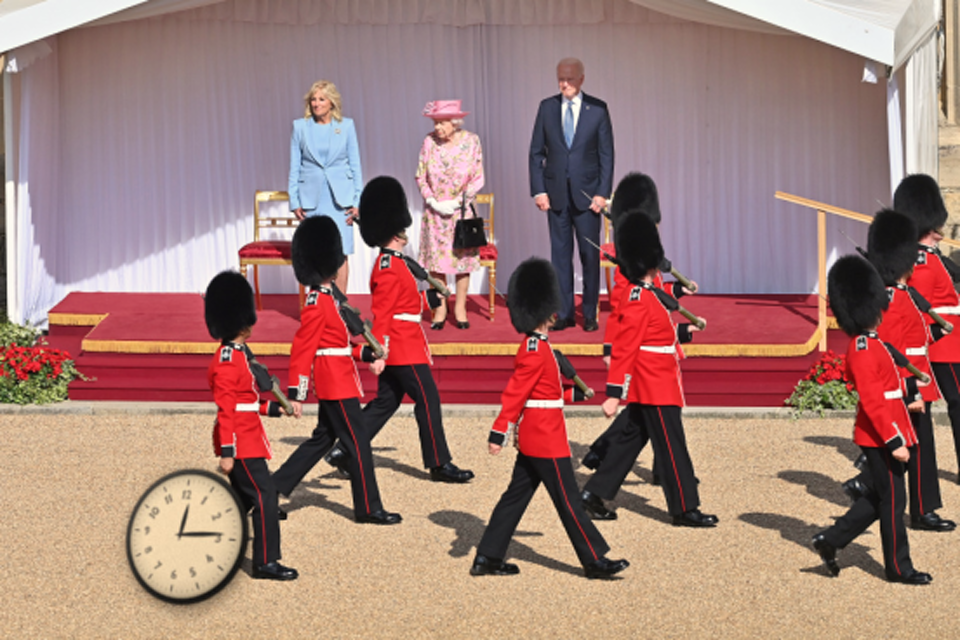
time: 12:14
